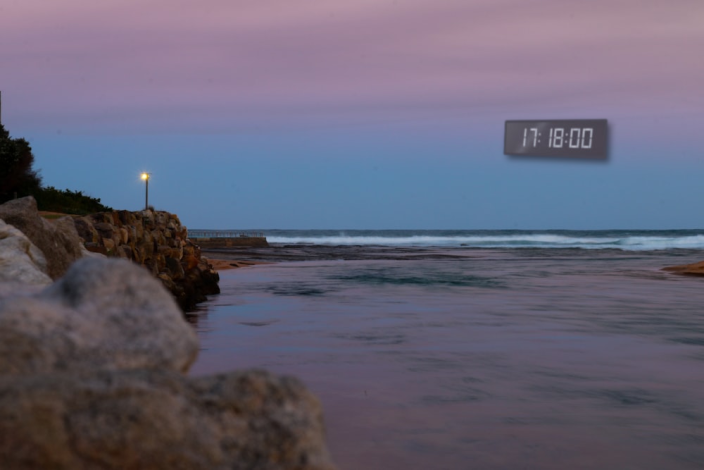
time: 17:18:00
